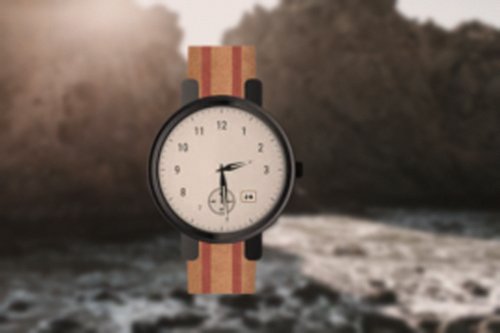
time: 2:29
